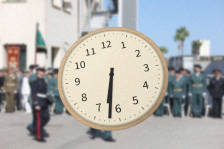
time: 6:32
